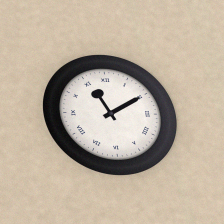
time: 11:10
